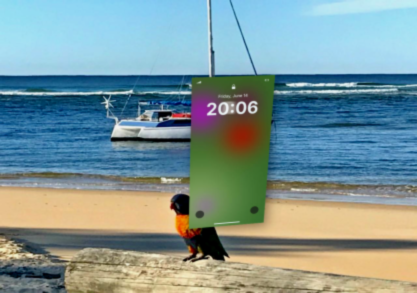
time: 20:06
